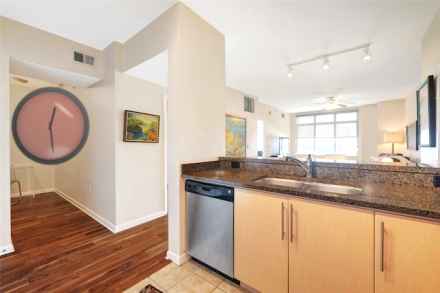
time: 12:29
